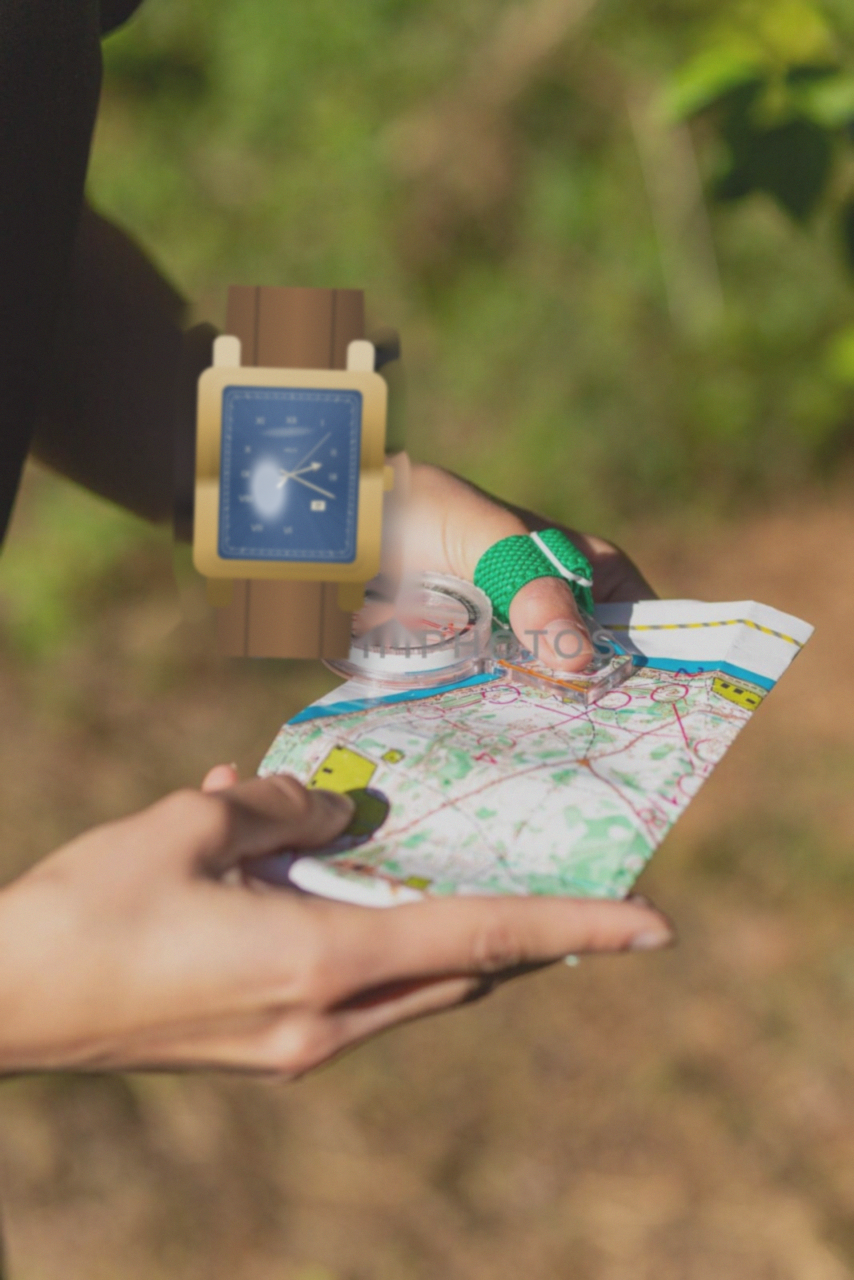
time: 2:19:07
